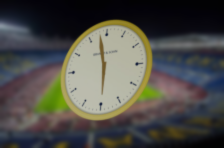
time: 5:58
